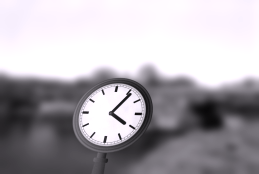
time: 4:06
